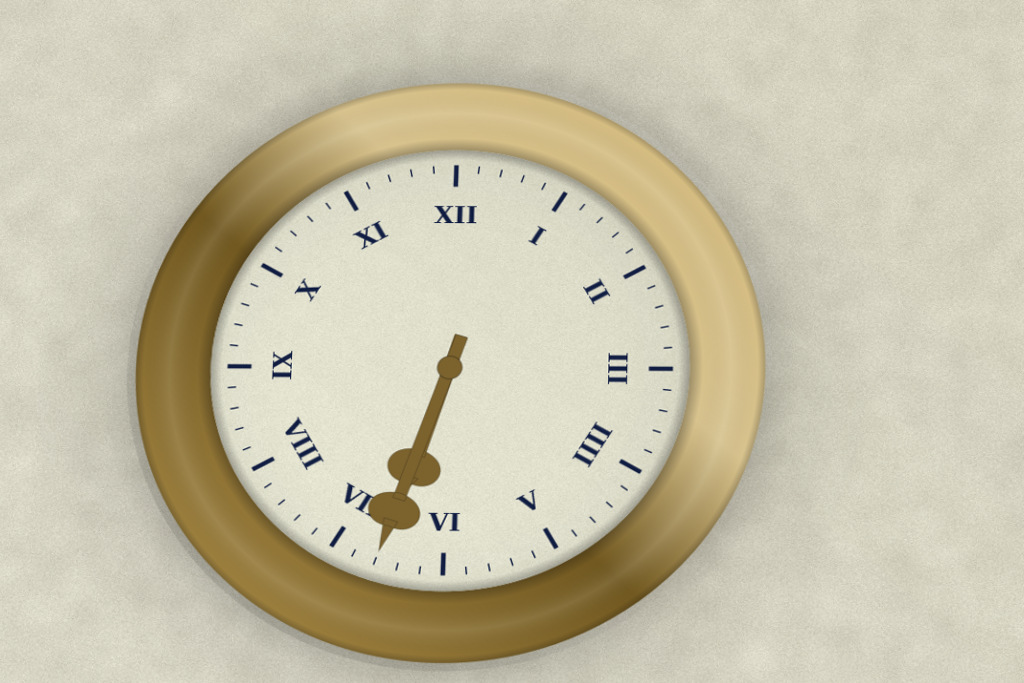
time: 6:33
